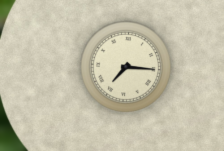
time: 7:15
